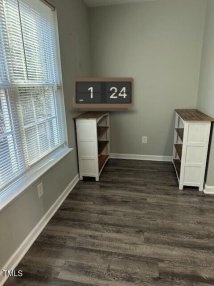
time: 1:24
